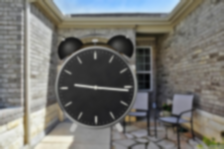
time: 9:16
